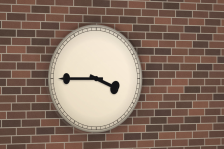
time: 3:45
